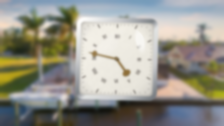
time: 4:47
